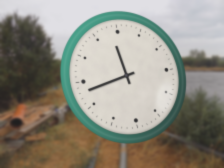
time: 11:43
